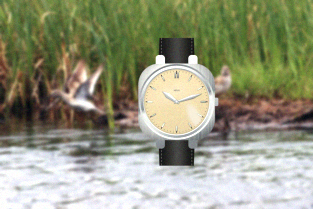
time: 10:12
